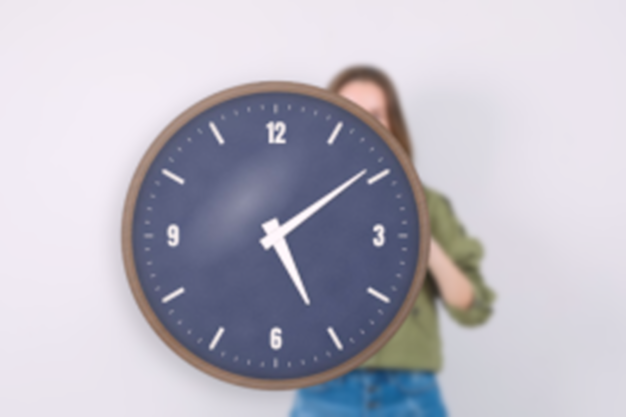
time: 5:09
